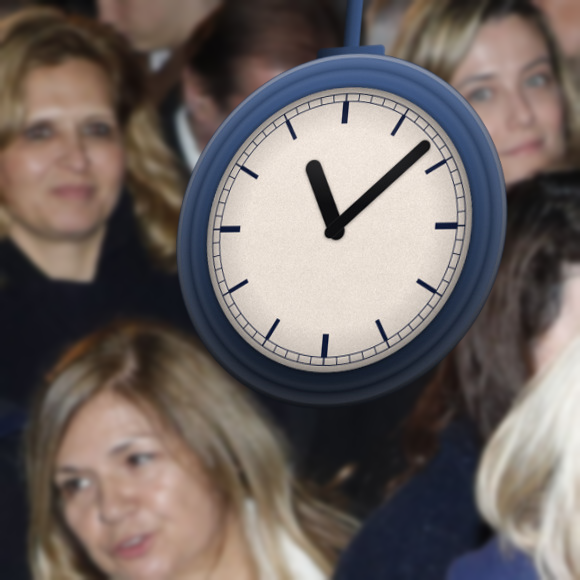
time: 11:08
